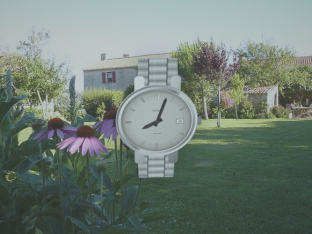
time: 8:03
